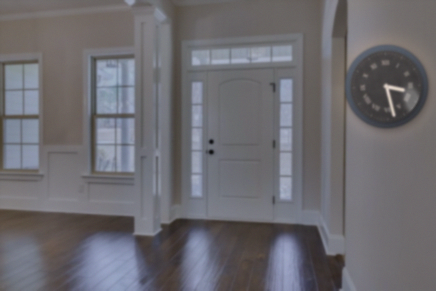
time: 3:28
